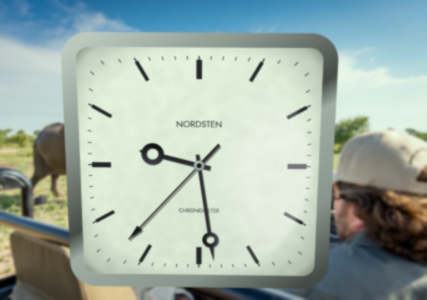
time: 9:28:37
